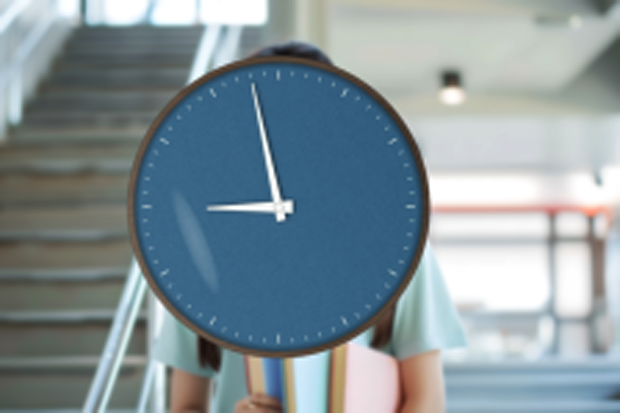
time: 8:58
